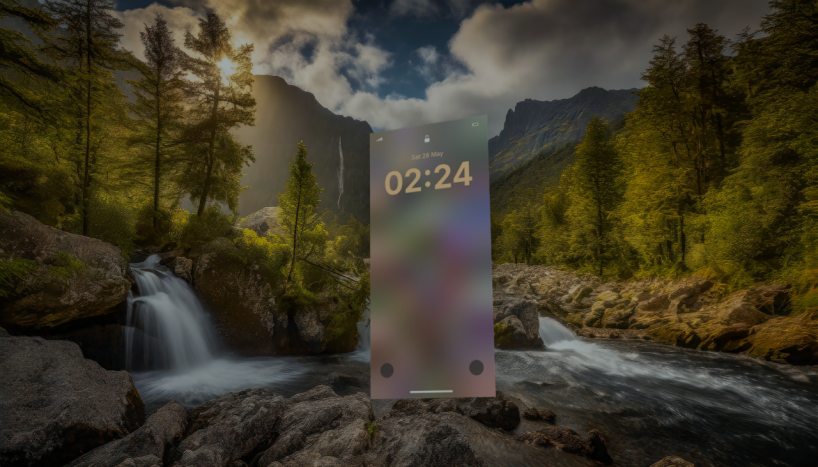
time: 2:24
